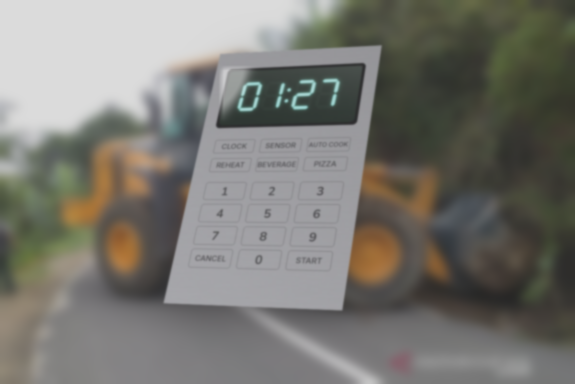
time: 1:27
